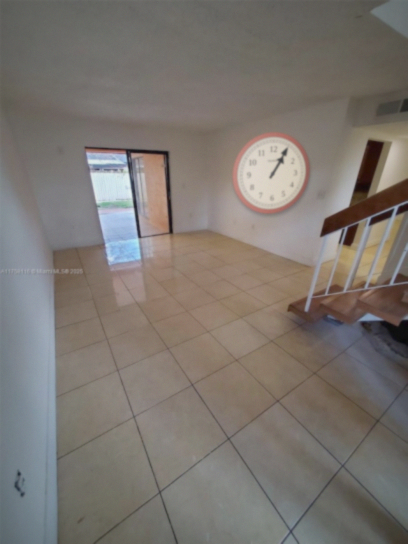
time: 1:05
